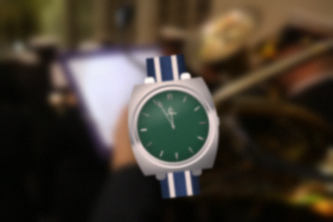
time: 11:56
